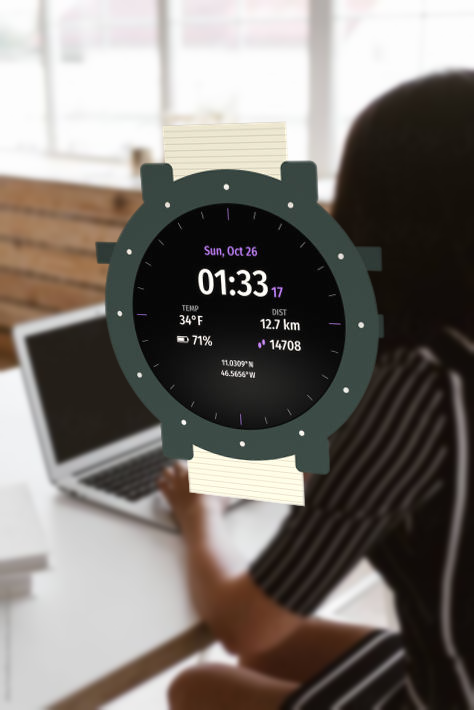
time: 1:33:17
